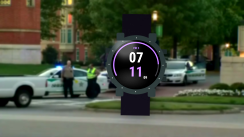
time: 7:11
